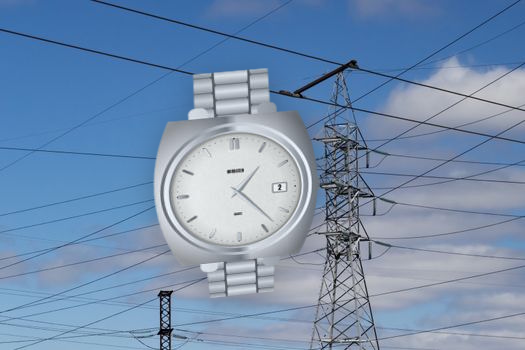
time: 1:23
